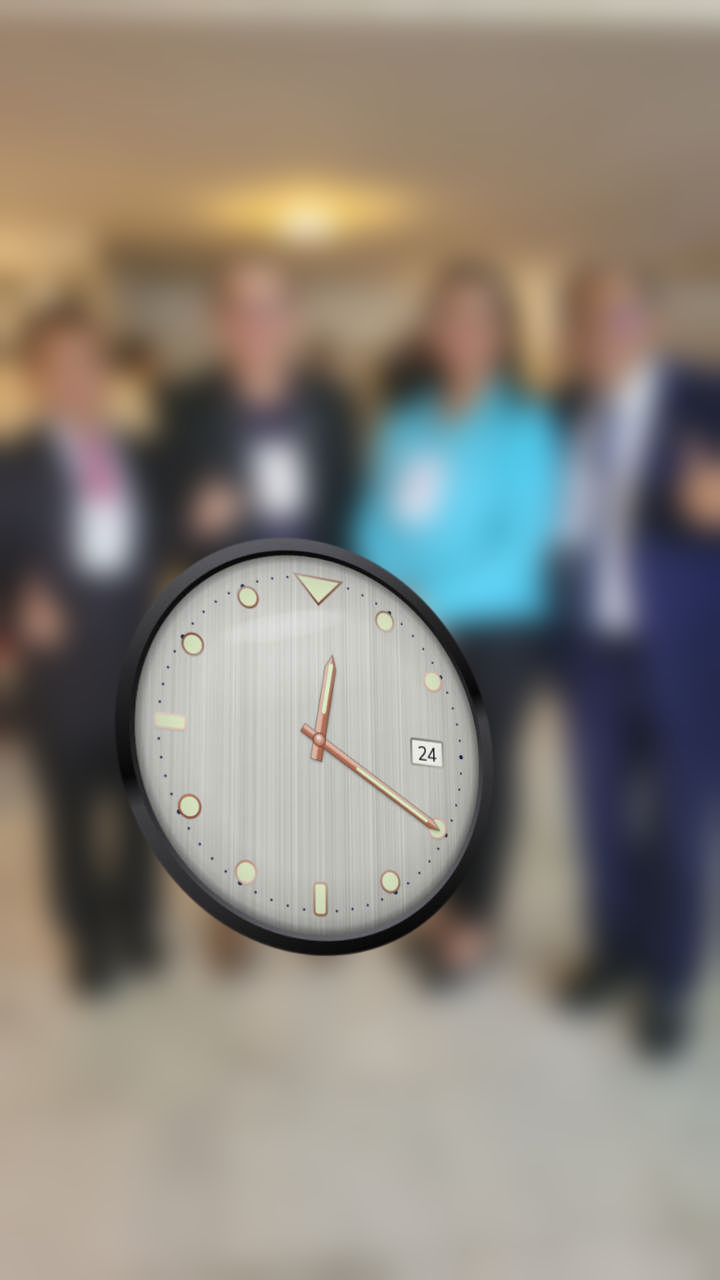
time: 12:20
